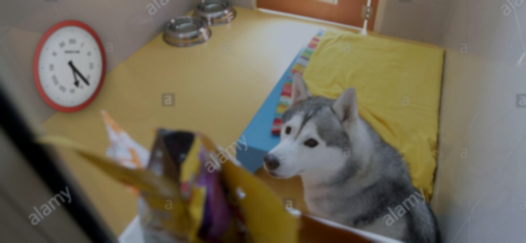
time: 5:22
